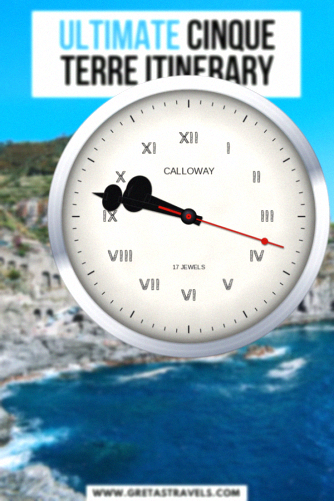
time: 9:47:18
